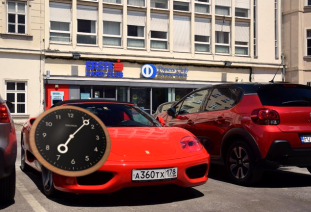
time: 7:07
